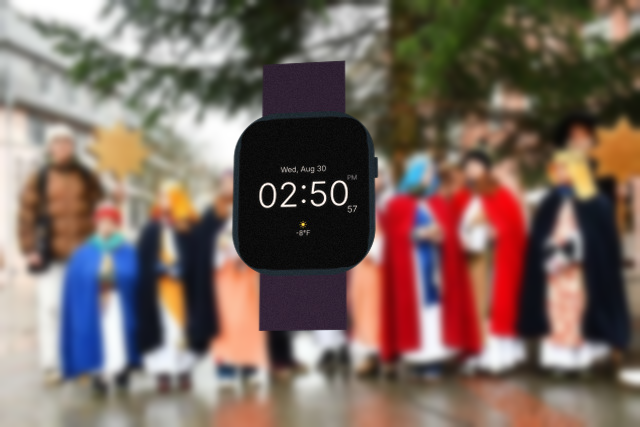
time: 2:50:57
